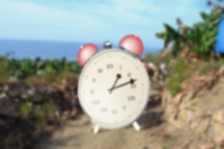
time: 1:13
